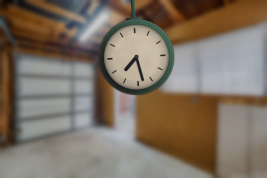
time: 7:28
